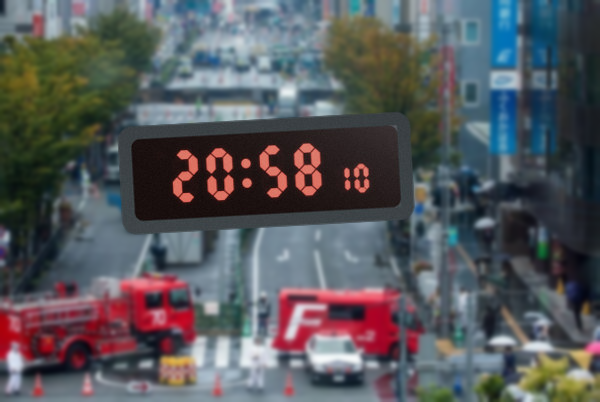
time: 20:58:10
